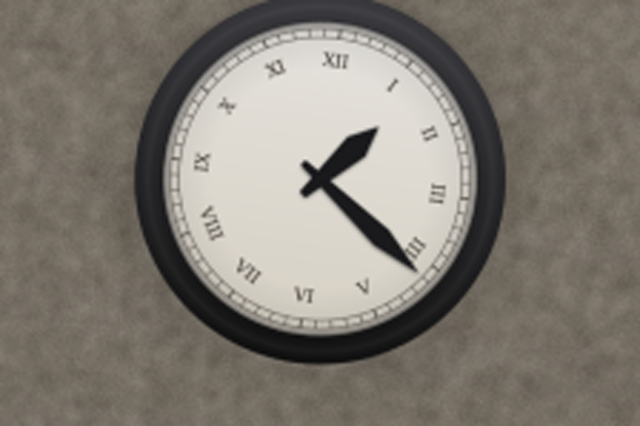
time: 1:21
